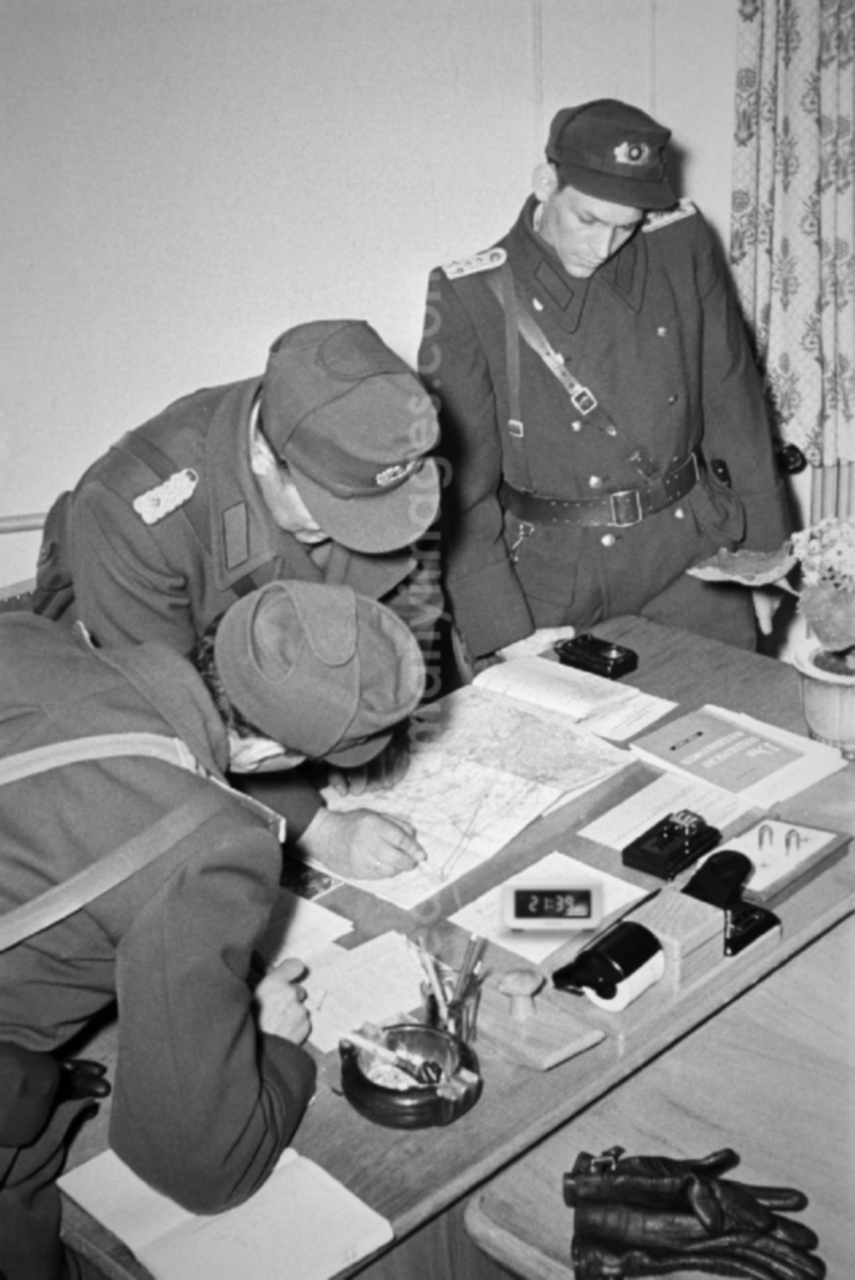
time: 21:39
